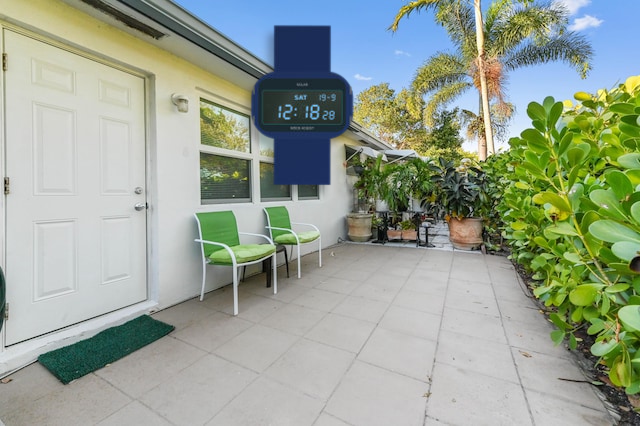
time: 12:18:28
